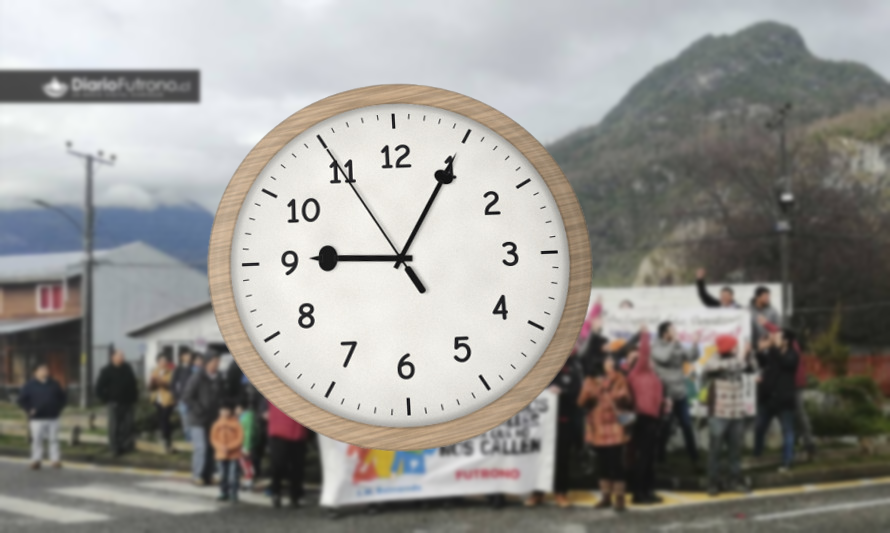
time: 9:04:55
